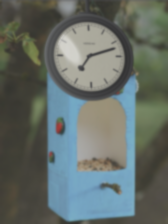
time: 7:12
